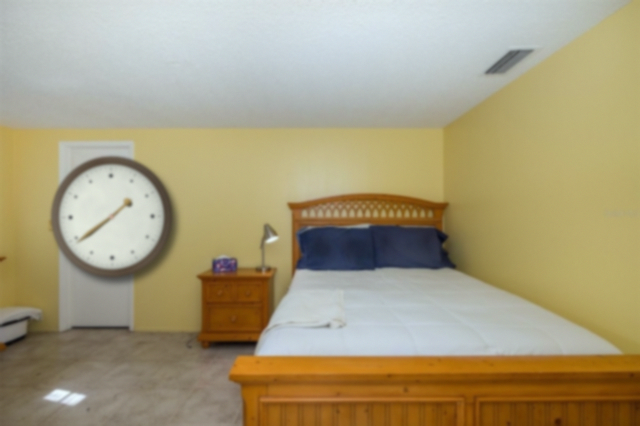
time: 1:39
